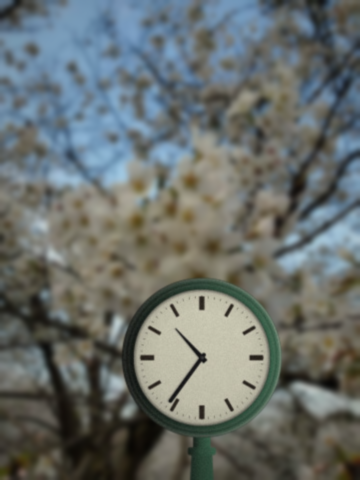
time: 10:36
